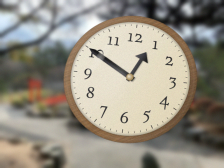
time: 12:50
